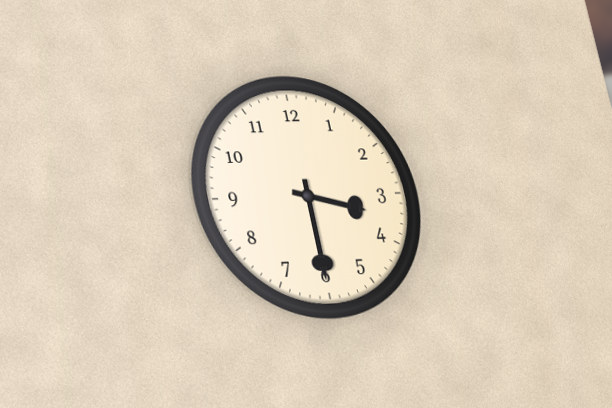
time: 3:30
